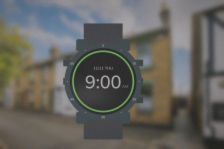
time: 9:00
